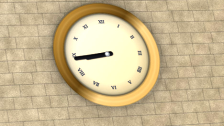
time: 8:44
